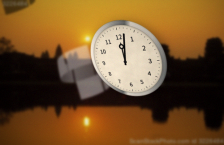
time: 12:02
